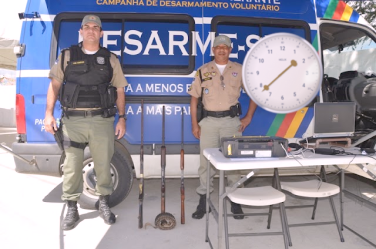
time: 1:38
